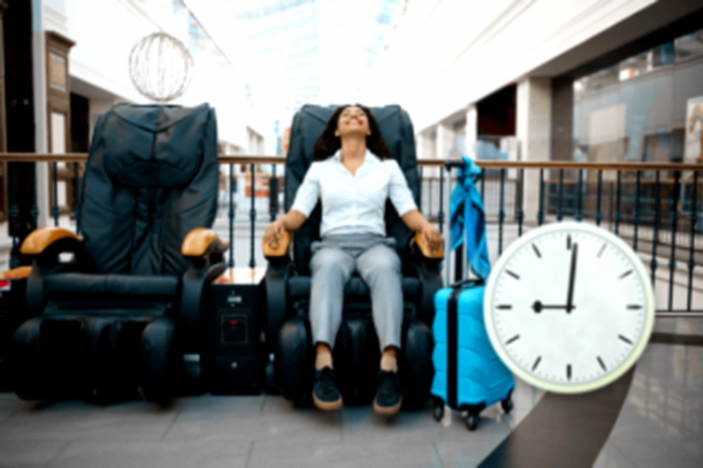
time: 9:01
